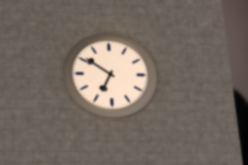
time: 6:51
